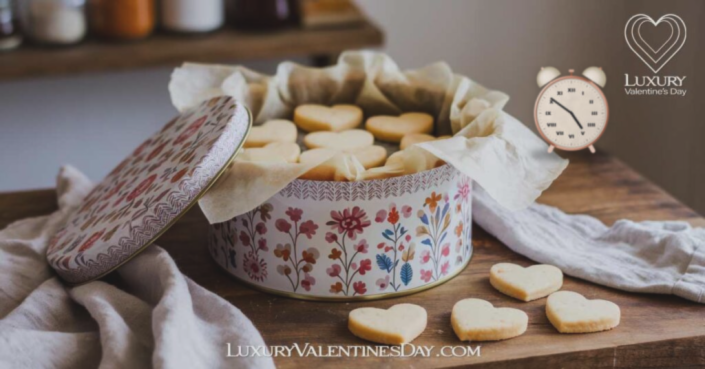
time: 4:51
